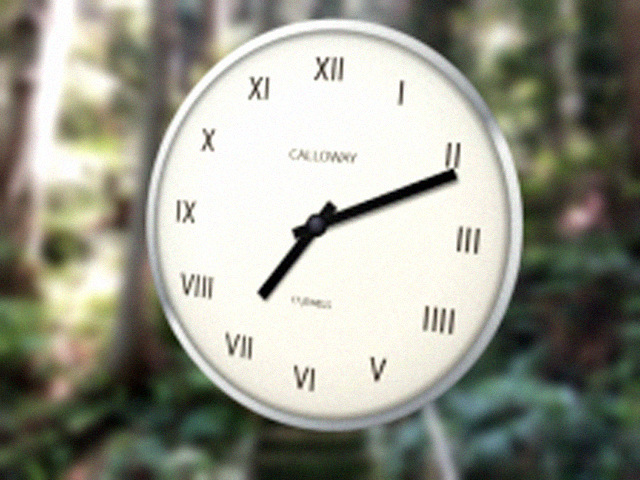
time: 7:11
